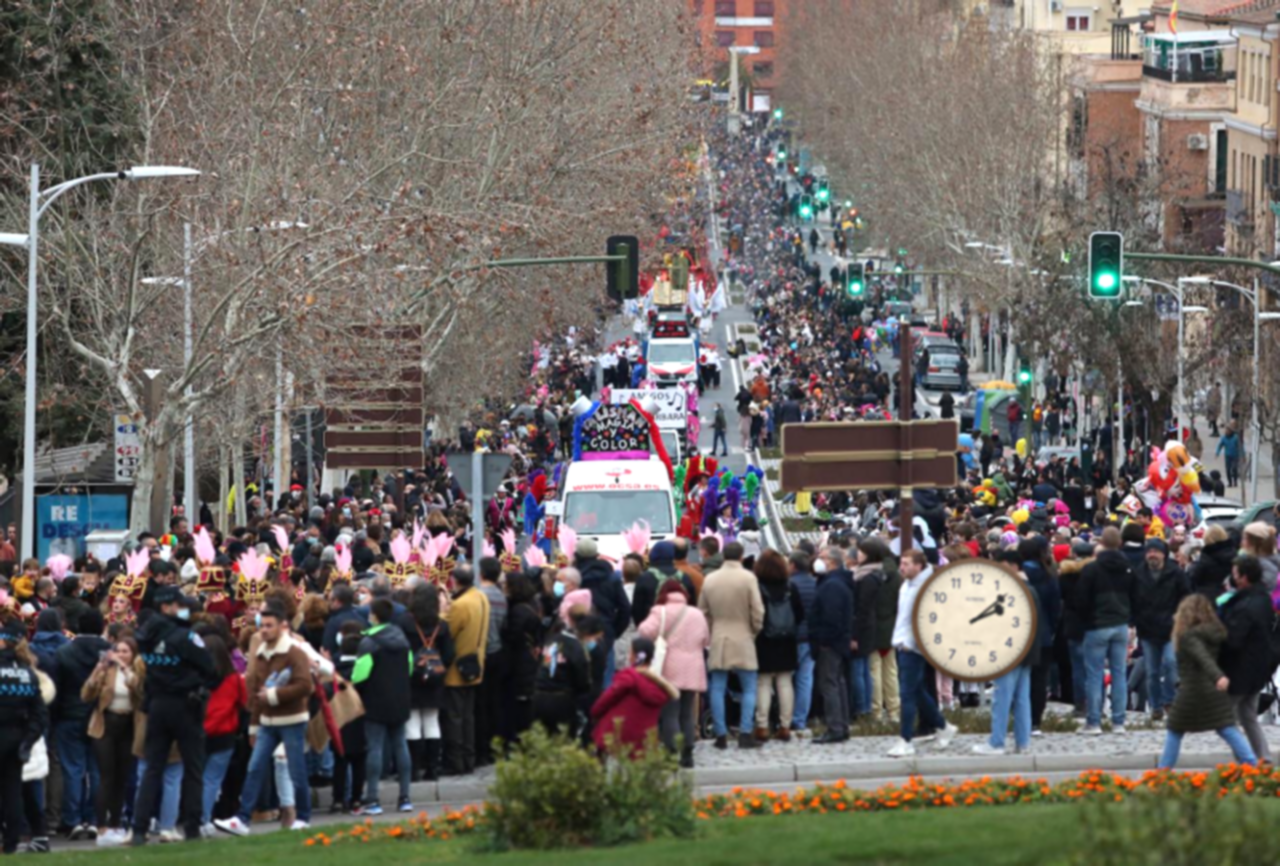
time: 2:08
